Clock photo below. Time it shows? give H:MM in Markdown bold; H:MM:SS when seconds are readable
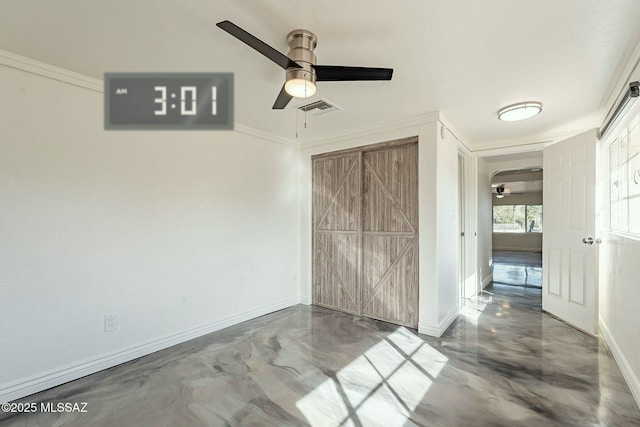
**3:01**
